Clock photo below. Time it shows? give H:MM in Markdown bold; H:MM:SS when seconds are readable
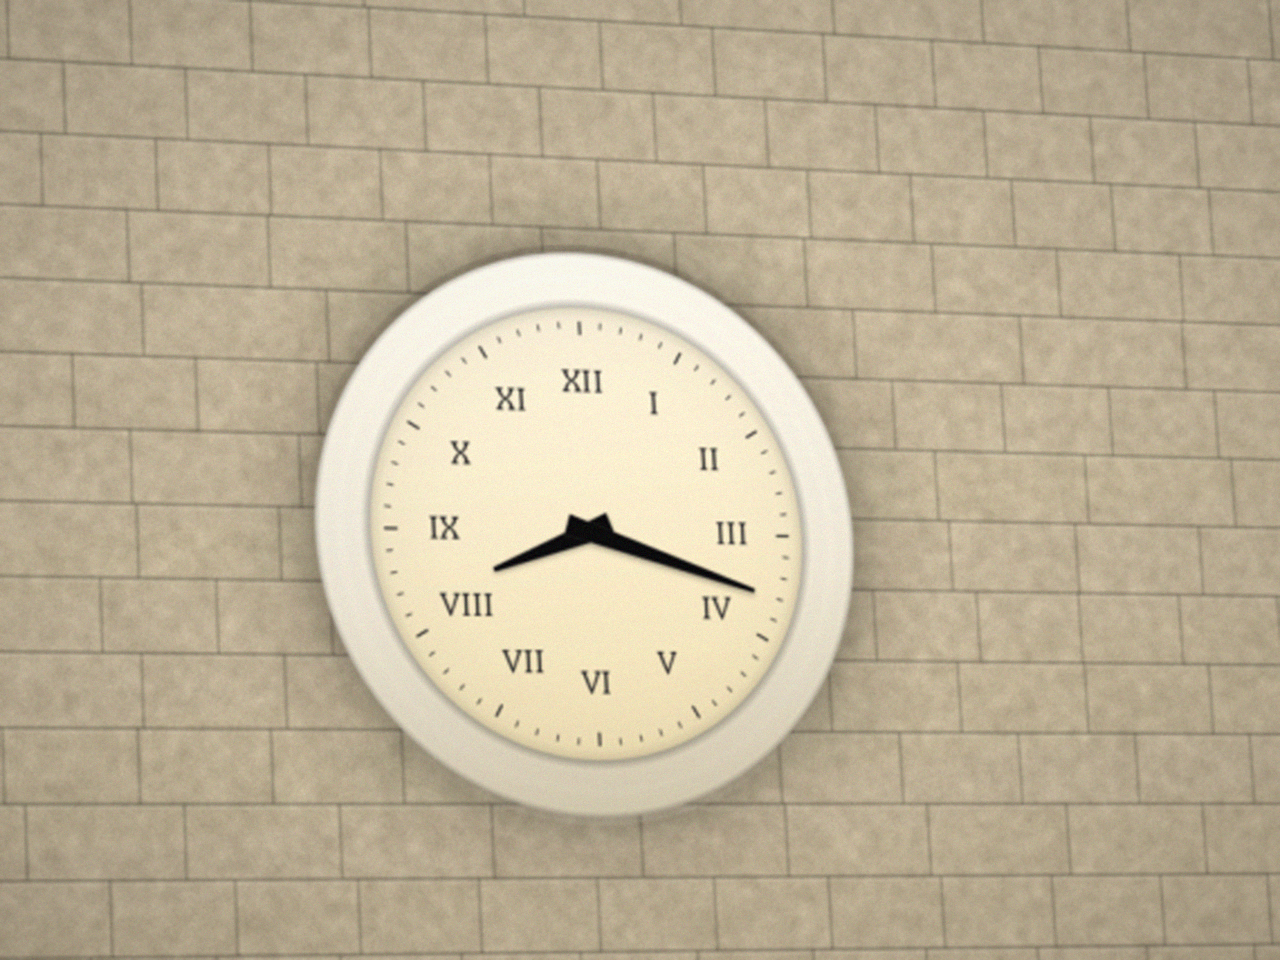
**8:18**
